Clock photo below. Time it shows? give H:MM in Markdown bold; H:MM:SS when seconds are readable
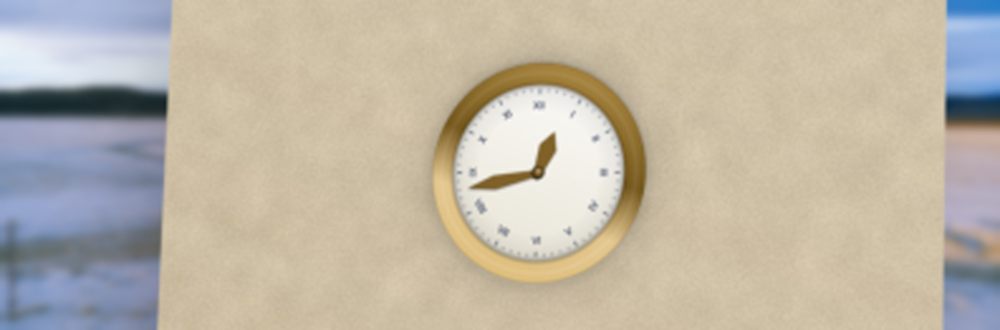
**12:43**
